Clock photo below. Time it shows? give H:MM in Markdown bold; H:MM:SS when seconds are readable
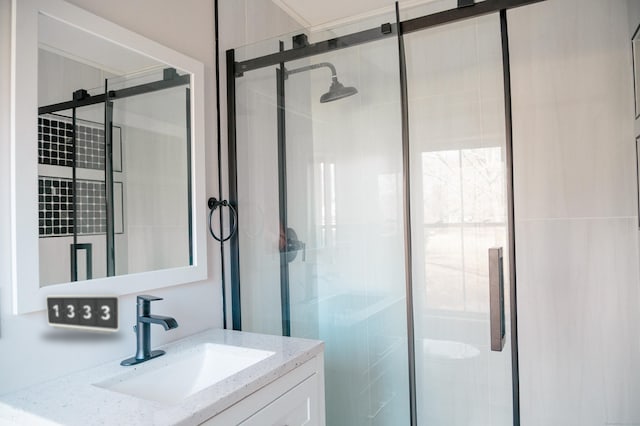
**13:33**
